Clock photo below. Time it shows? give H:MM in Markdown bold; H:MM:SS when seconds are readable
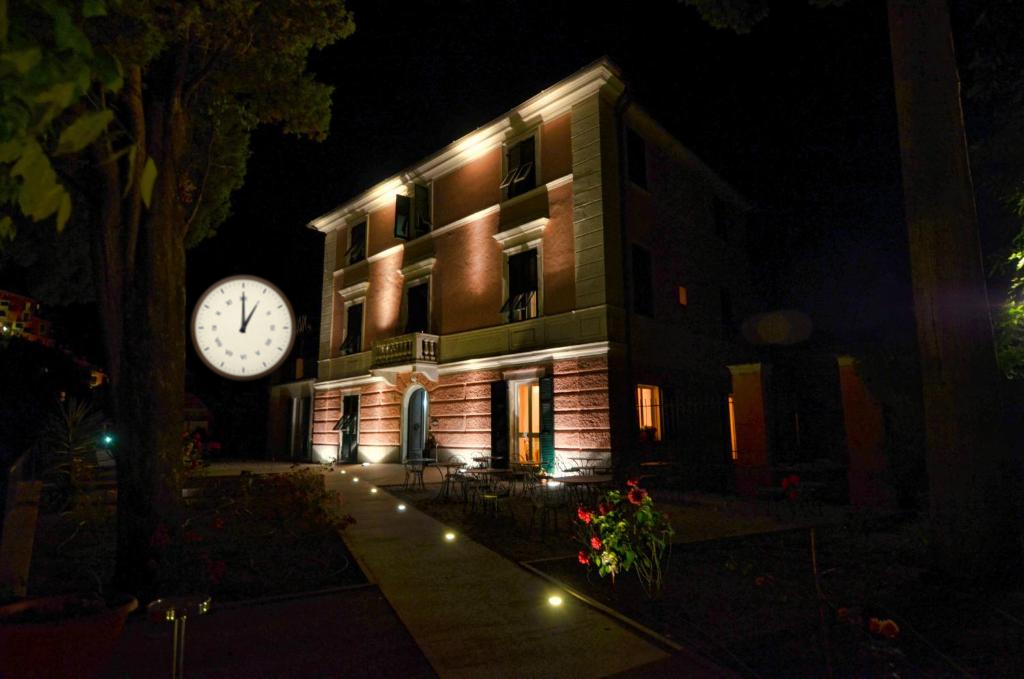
**1:00**
